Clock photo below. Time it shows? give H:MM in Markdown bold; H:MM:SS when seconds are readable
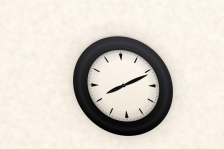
**8:11**
